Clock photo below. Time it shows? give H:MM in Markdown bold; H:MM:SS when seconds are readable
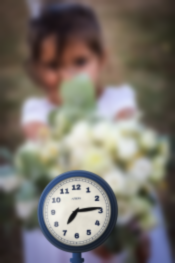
**7:14**
